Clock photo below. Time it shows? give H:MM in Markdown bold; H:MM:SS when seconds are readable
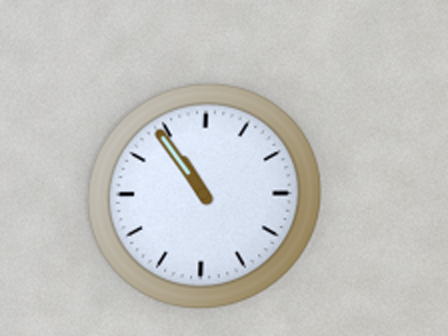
**10:54**
